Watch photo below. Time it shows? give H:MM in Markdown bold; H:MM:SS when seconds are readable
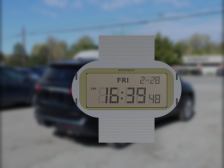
**16:39:48**
